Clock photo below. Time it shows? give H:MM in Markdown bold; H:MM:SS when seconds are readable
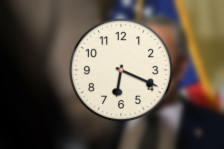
**6:19**
